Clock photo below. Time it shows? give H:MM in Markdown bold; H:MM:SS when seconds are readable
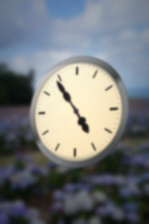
**4:54**
